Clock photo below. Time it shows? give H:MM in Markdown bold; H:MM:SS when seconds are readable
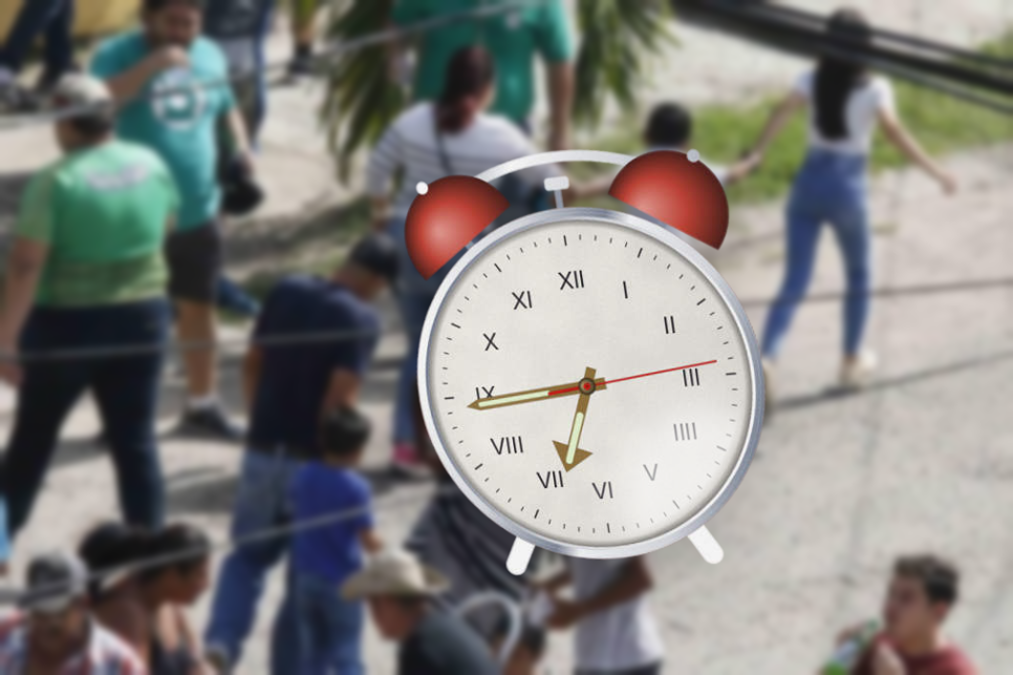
**6:44:14**
